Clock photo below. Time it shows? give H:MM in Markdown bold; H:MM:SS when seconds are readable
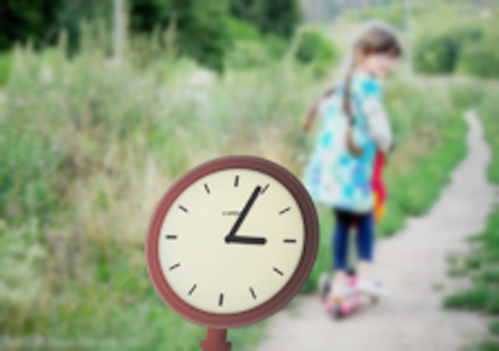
**3:04**
